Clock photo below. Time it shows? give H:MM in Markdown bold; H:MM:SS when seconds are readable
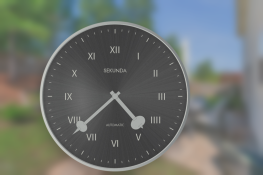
**4:38**
